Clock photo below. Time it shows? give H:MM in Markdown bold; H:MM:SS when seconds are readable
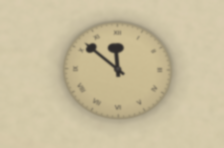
**11:52**
